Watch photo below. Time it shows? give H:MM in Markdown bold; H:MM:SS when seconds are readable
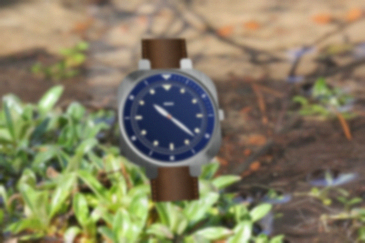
**10:22**
